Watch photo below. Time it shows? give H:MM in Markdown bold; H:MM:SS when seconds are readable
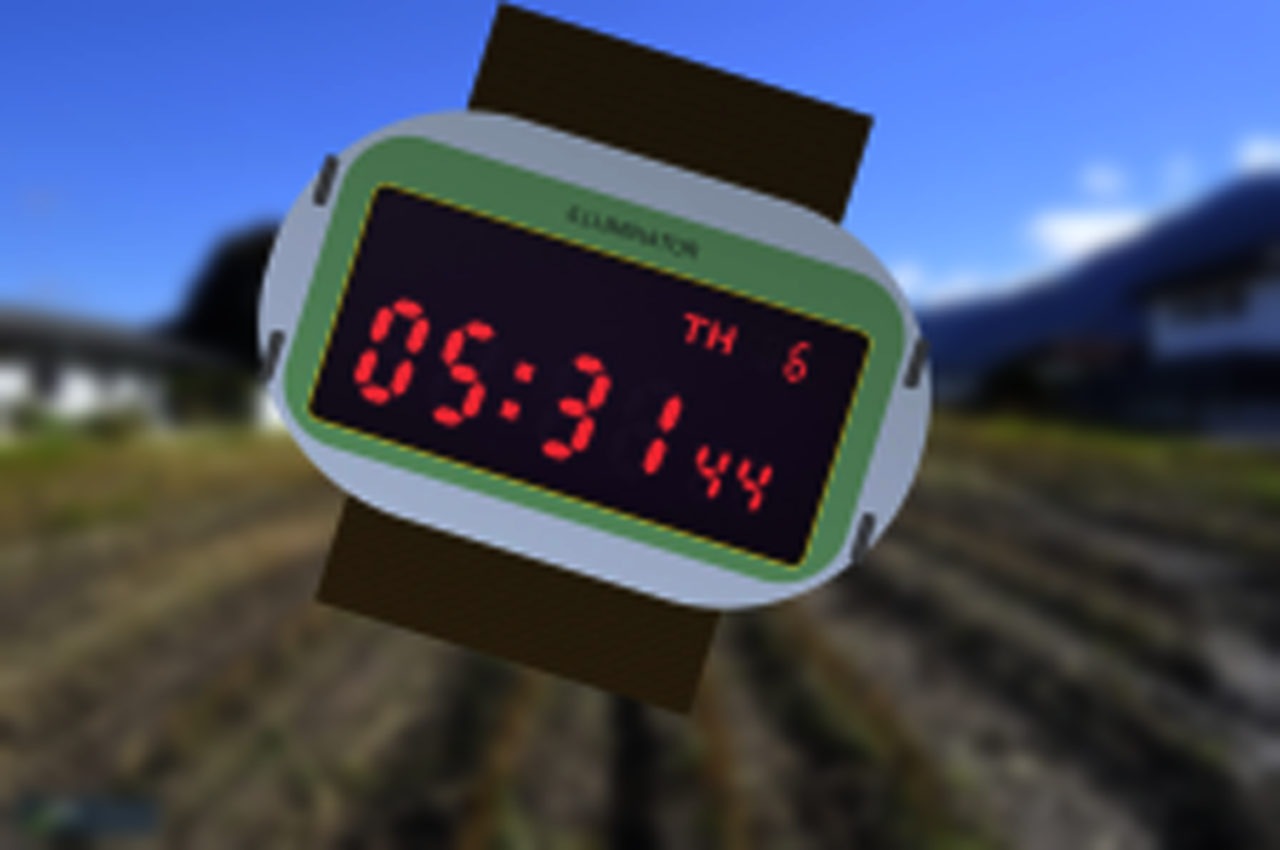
**5:31:44**
